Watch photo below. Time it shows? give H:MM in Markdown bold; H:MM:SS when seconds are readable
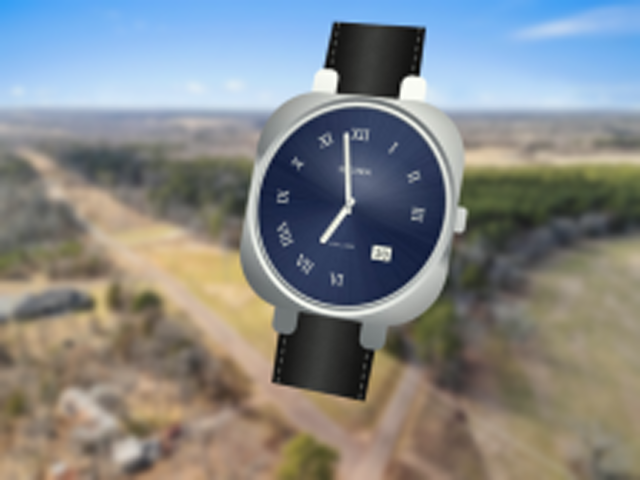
**6:58**
